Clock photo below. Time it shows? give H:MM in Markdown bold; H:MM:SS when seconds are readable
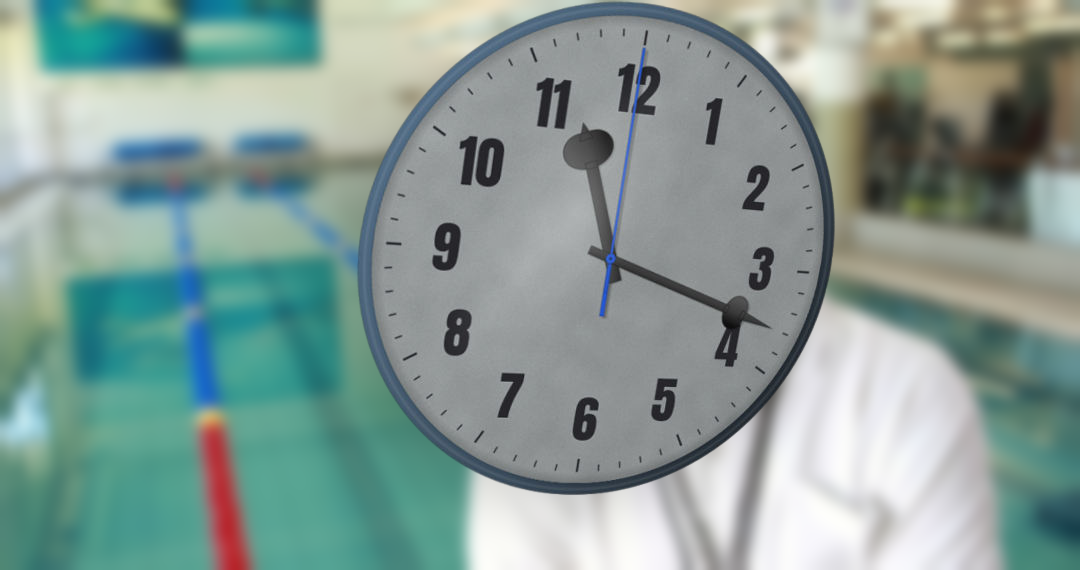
**11:18:00**
